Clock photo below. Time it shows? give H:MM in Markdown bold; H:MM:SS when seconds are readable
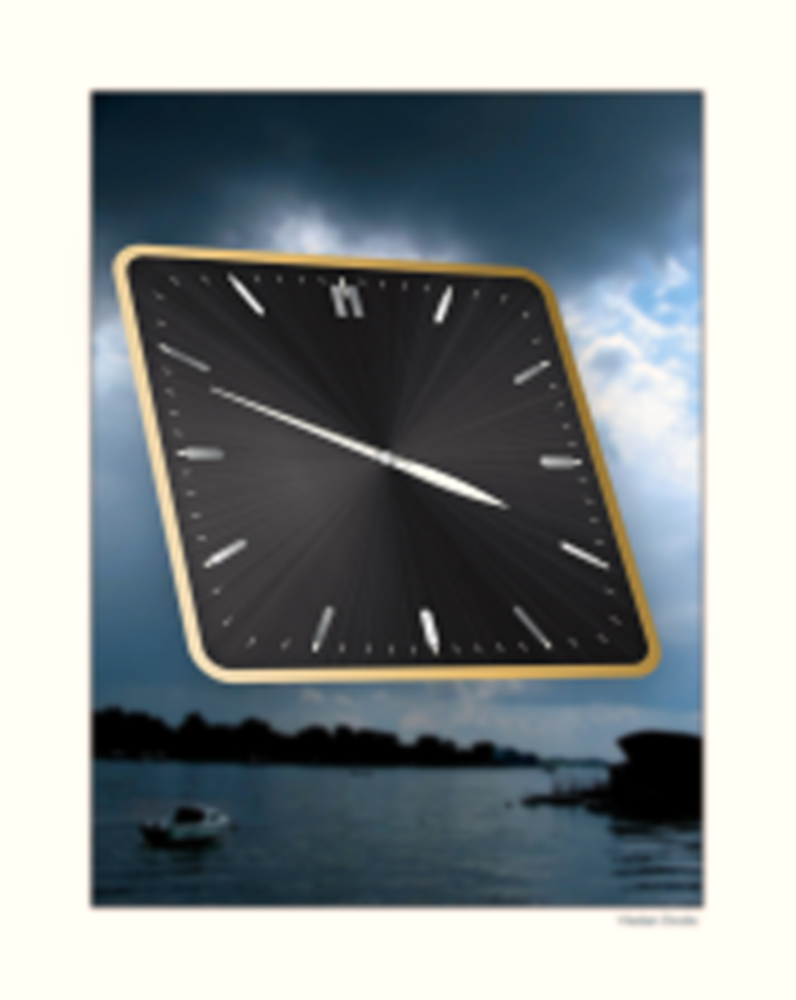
**3:49**
